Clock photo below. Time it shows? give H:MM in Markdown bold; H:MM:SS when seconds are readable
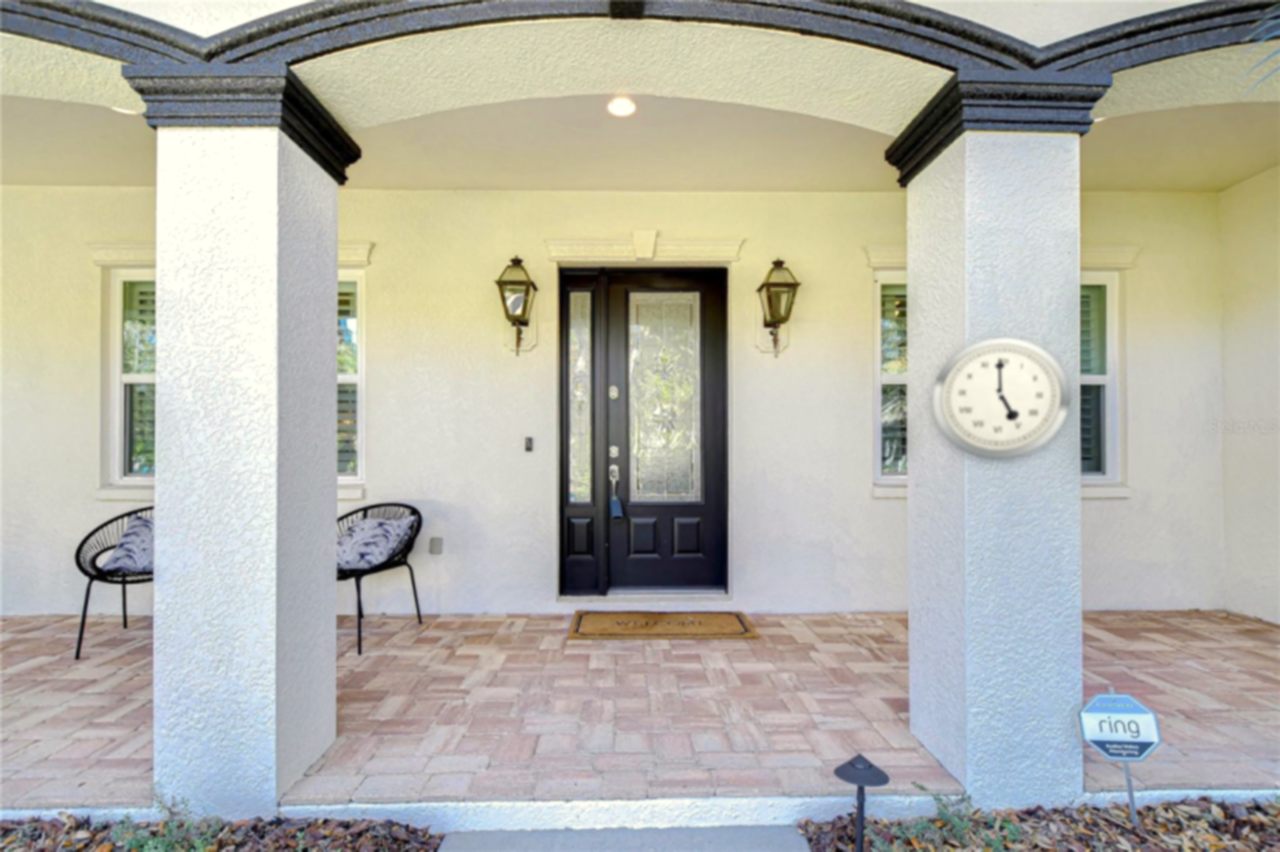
**4:59**
